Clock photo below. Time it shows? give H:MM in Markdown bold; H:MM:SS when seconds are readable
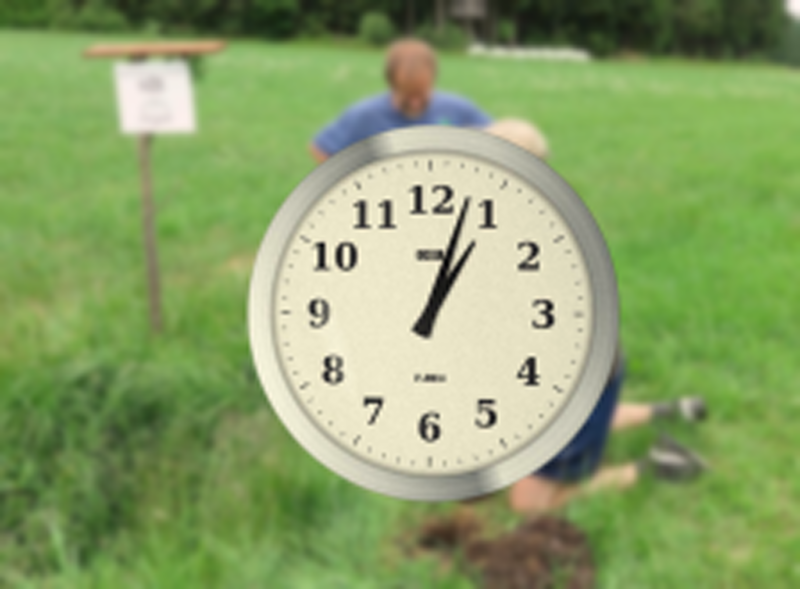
**1:03**
